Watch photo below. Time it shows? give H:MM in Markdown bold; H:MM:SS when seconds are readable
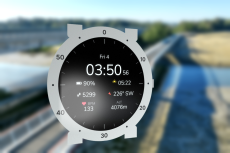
**3:50**
